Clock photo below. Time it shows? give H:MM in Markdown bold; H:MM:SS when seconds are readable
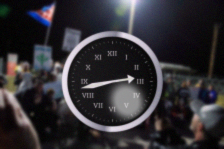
**2:43**
